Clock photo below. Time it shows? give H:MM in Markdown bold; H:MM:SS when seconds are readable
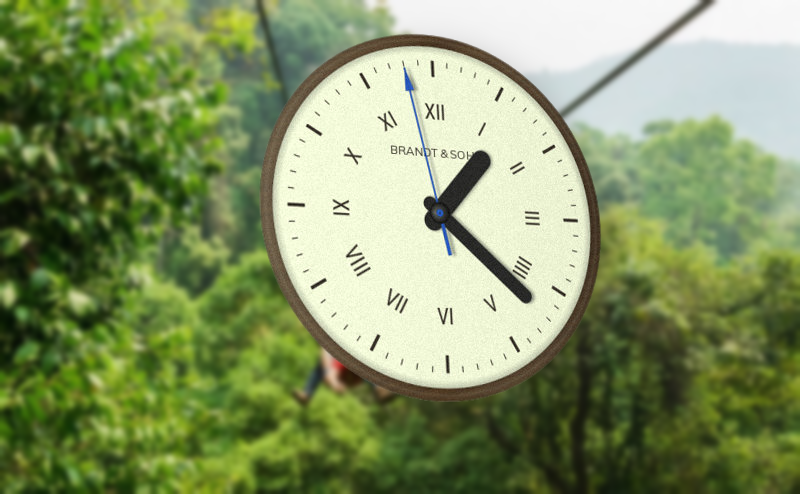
**1:21:58**
